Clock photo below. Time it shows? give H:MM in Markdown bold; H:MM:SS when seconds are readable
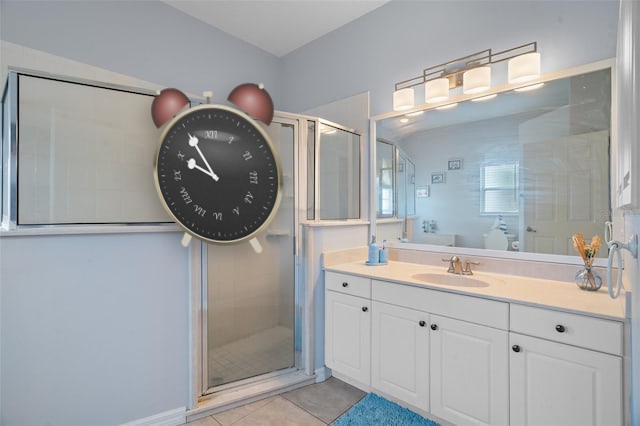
**9:55**
